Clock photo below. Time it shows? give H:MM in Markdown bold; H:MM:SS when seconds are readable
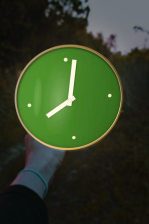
**8:02**
